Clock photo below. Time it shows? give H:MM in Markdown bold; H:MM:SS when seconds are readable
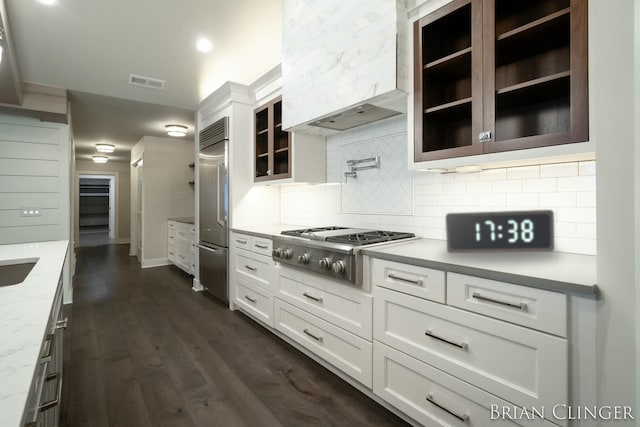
**17:38**
